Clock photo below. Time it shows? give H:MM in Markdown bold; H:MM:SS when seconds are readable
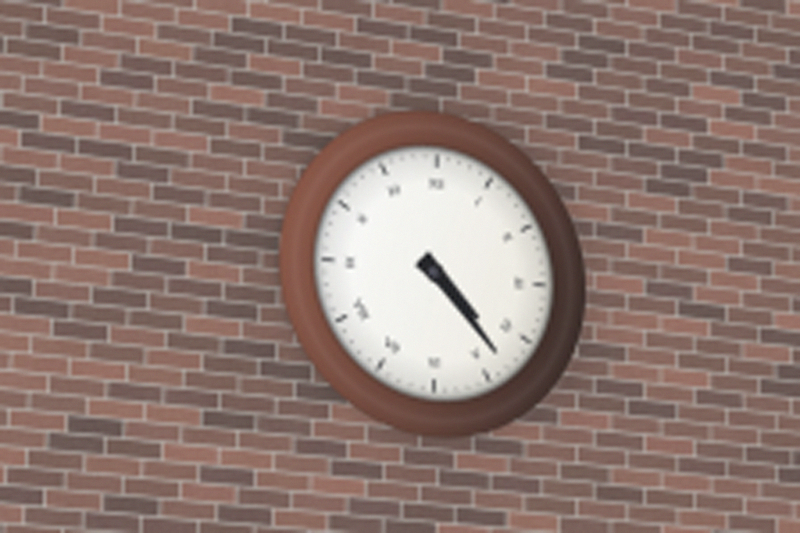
**4:23**
